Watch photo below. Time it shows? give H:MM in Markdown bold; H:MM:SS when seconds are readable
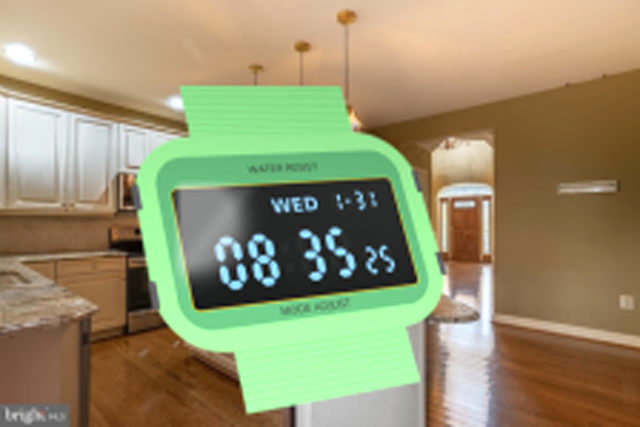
**8:35:25**
